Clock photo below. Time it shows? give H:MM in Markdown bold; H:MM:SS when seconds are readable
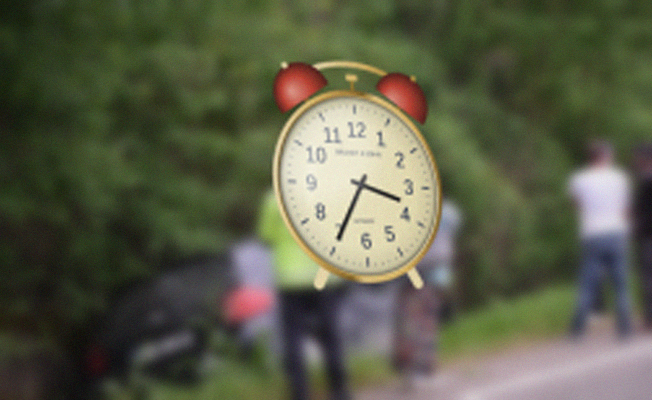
**3:35**
